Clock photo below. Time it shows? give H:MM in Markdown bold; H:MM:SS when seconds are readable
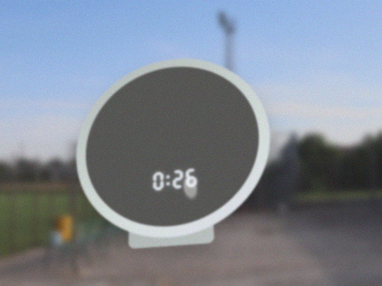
**0:26**
